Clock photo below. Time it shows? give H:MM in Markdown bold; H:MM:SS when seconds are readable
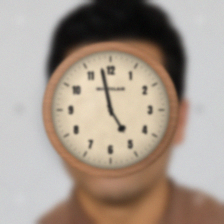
**4:58**
